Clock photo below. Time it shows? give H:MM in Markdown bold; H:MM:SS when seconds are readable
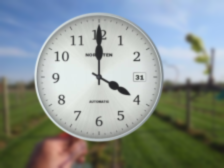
**4:00**
